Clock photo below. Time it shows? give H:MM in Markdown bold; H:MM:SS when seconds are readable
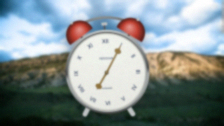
**7:05**
